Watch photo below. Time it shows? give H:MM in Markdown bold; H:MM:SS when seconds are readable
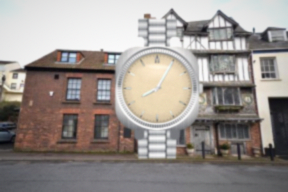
**8:05**
